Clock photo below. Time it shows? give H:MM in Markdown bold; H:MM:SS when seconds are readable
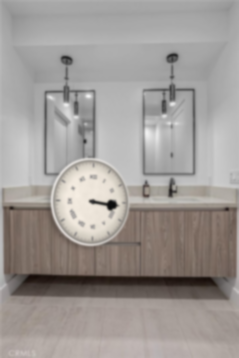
**3:16**
